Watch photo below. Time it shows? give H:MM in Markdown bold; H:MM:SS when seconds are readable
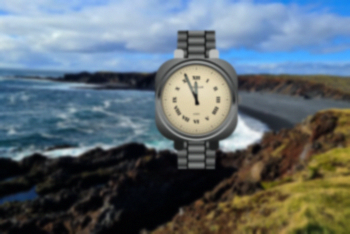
**11:56**
